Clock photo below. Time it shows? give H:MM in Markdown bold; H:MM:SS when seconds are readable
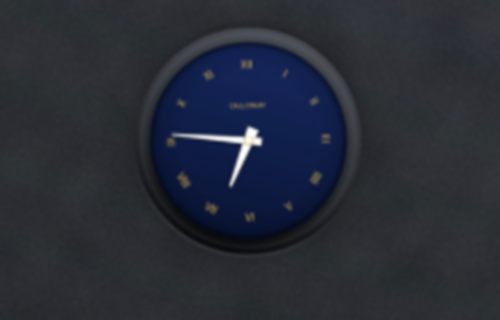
**6:46**
